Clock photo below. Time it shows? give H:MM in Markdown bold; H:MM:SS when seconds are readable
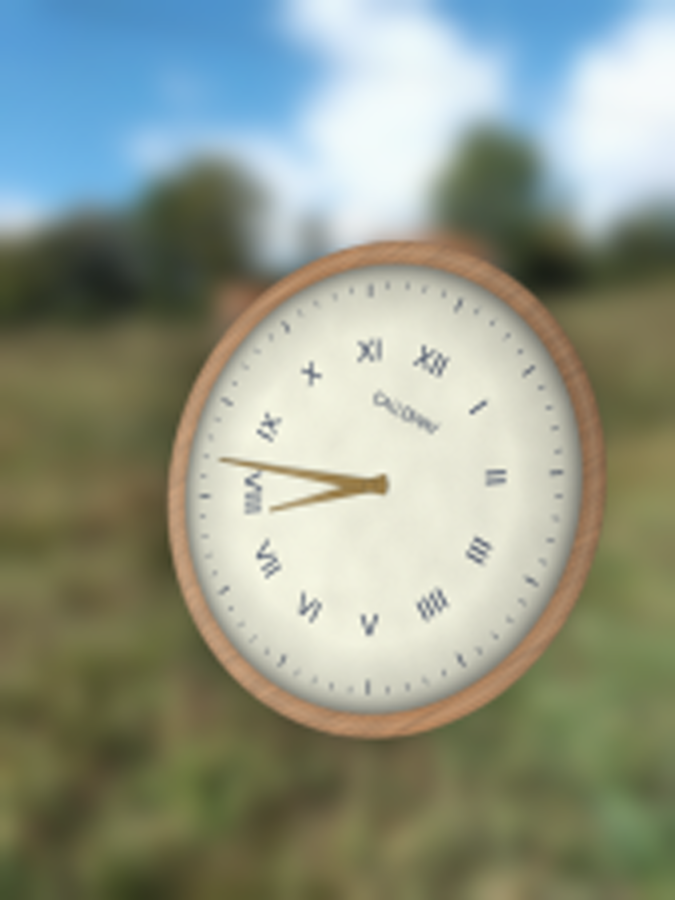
**7:42**
